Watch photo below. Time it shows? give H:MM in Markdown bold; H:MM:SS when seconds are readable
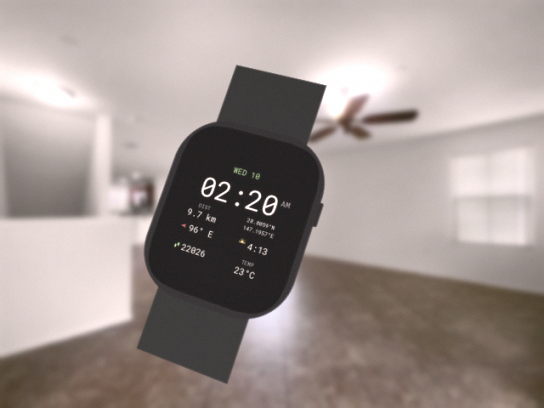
**2:20**
